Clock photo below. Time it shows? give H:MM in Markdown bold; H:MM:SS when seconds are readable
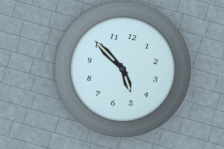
**4:50**
